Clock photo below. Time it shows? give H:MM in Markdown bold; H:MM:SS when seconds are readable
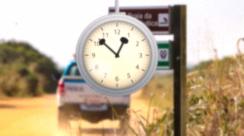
**12:52**
